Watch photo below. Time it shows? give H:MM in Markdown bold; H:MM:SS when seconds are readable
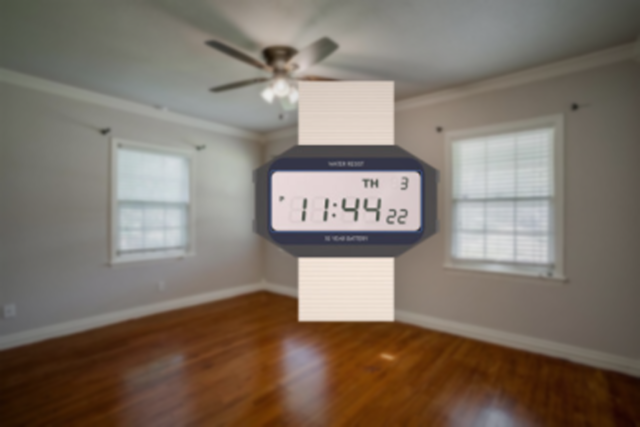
**11:44:22**
